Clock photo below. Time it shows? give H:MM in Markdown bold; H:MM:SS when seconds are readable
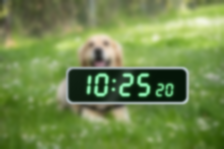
**10:25:20**
